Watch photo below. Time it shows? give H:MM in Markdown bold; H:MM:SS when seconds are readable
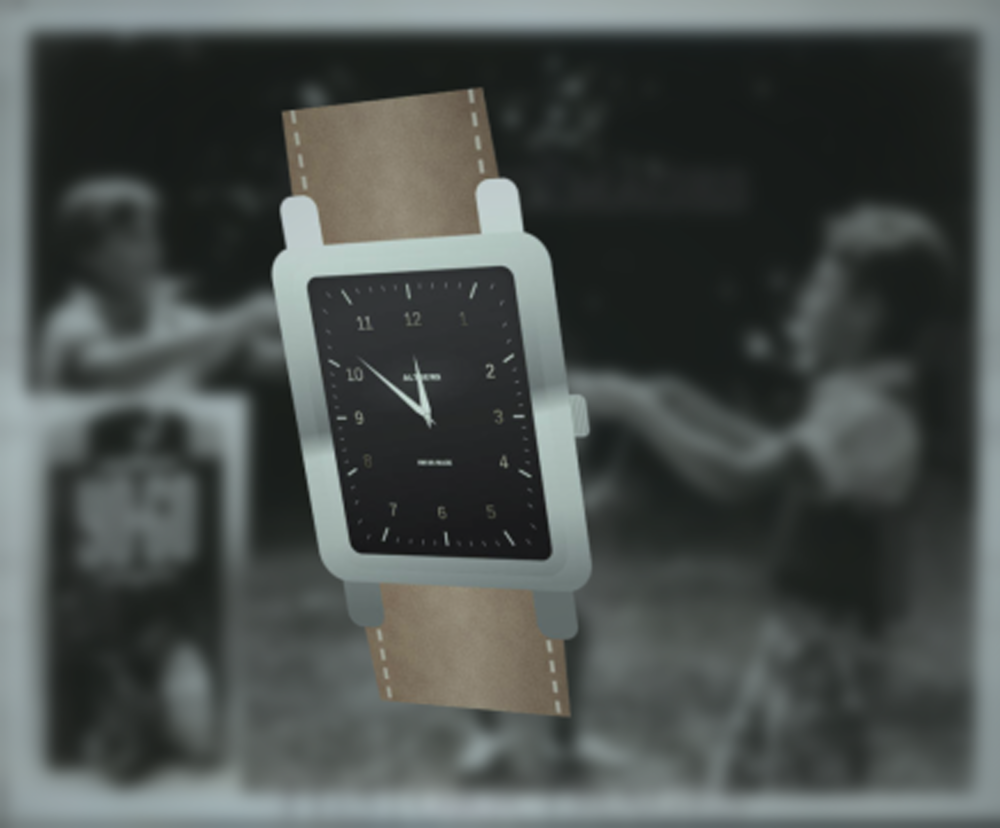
**11:52**
